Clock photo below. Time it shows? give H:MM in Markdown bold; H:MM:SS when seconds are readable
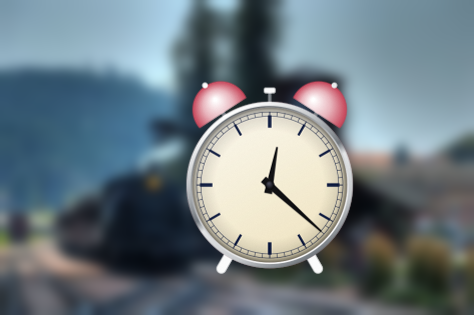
**12:22**
